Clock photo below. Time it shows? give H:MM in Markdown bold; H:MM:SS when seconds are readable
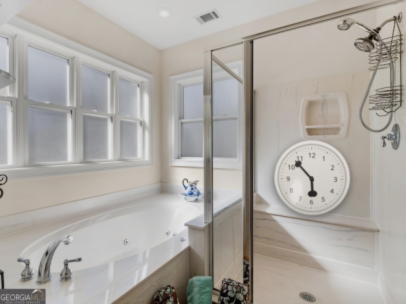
**5:53**
